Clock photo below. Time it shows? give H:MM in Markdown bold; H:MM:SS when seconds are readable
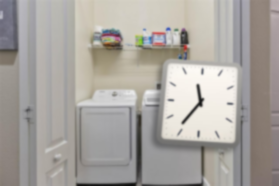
**11:36**
